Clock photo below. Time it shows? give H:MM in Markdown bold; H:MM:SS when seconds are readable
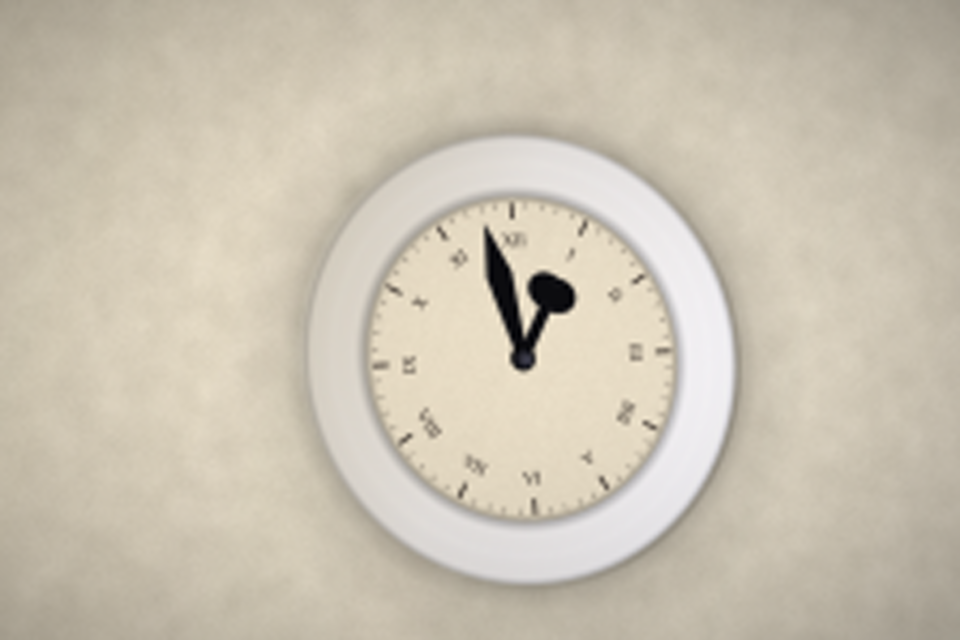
**12:58**
